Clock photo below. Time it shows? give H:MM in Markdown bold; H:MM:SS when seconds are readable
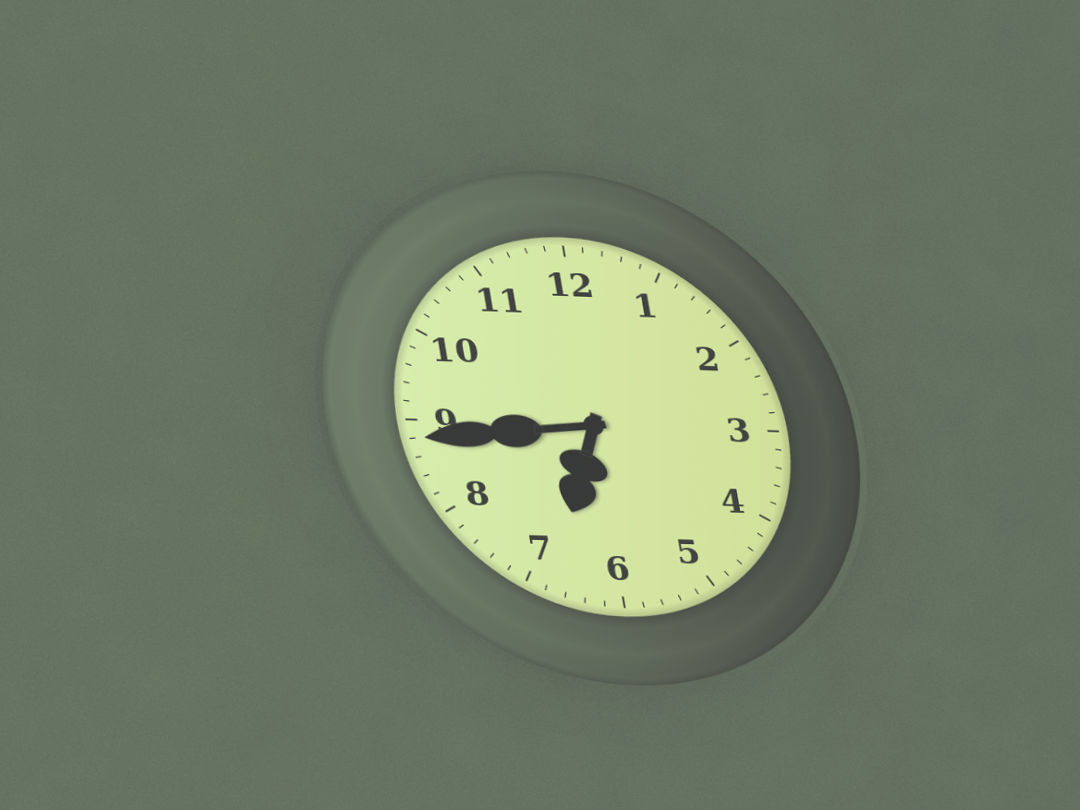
**6:44**
